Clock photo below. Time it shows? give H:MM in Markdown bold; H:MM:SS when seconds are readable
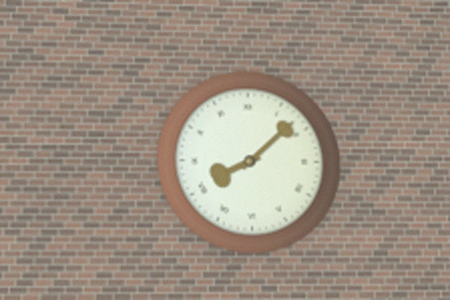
**8:08**
